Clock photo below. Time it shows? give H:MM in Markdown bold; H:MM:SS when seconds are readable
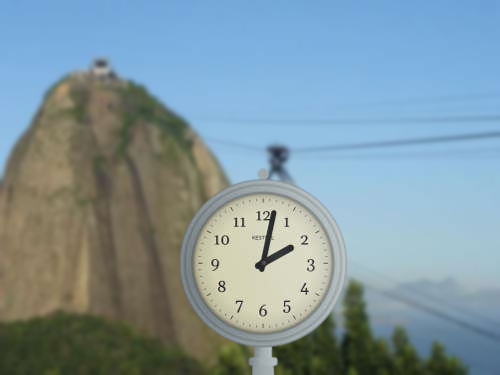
**2:02**
